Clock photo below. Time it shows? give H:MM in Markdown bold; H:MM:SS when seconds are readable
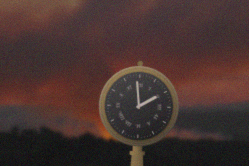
**1:59**
